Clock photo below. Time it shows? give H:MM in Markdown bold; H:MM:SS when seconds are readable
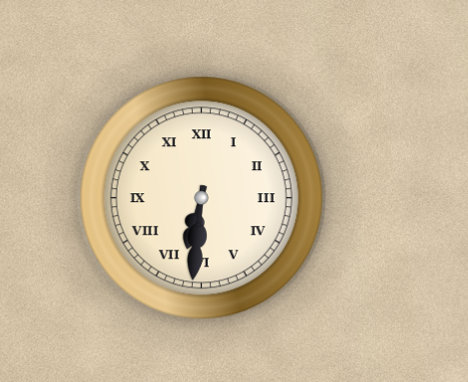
**6:31**
